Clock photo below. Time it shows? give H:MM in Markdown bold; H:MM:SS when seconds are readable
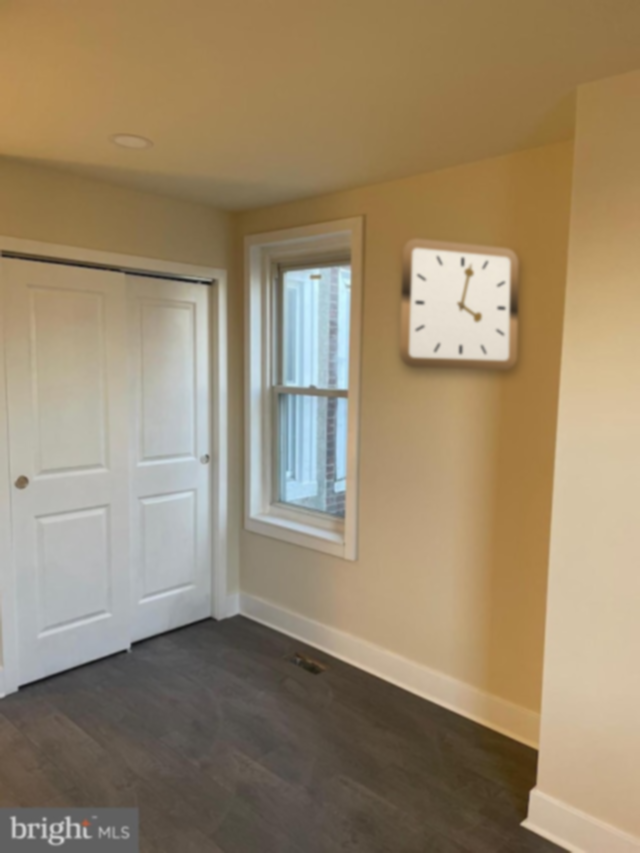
**4:02**
